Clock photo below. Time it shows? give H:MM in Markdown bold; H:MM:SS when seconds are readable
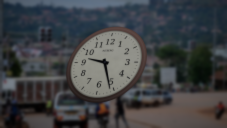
**9:26**
